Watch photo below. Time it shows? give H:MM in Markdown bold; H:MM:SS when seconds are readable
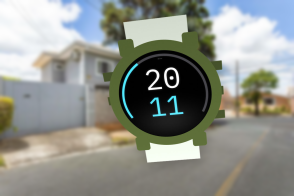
**20:11**
